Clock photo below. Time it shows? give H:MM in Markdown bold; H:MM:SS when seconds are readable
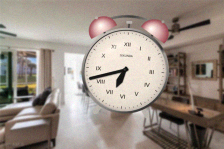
**6:42**
